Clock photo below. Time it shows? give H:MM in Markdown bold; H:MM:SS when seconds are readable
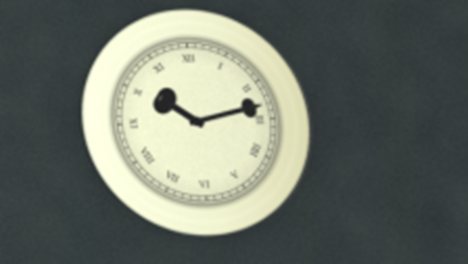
**10:13**
